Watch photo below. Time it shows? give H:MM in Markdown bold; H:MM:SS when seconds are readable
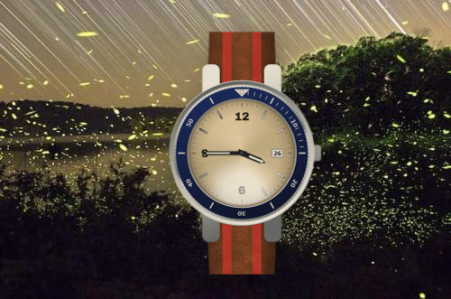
**3:45**
